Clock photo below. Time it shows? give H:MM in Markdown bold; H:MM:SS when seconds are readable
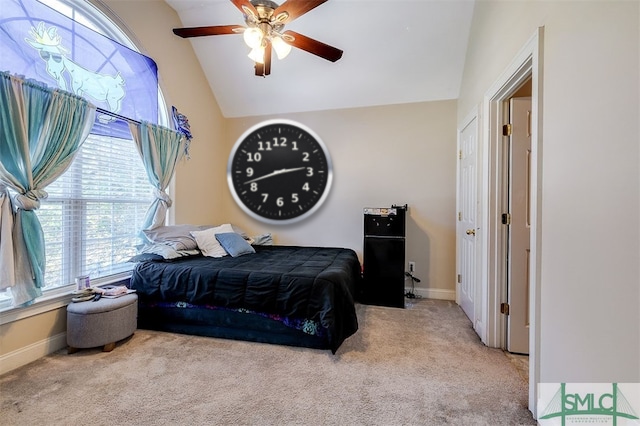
**2:42**
